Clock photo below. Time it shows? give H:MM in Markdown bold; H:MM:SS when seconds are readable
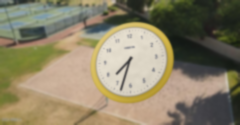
**7:33**
